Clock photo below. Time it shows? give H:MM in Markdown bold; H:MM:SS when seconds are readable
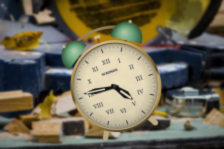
**4:46**
